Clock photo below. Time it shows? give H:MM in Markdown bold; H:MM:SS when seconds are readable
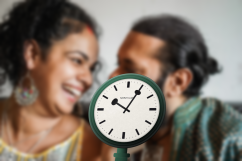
**10:05**
